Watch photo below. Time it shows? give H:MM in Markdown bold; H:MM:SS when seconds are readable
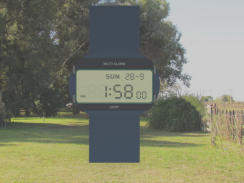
**1:58:00**
